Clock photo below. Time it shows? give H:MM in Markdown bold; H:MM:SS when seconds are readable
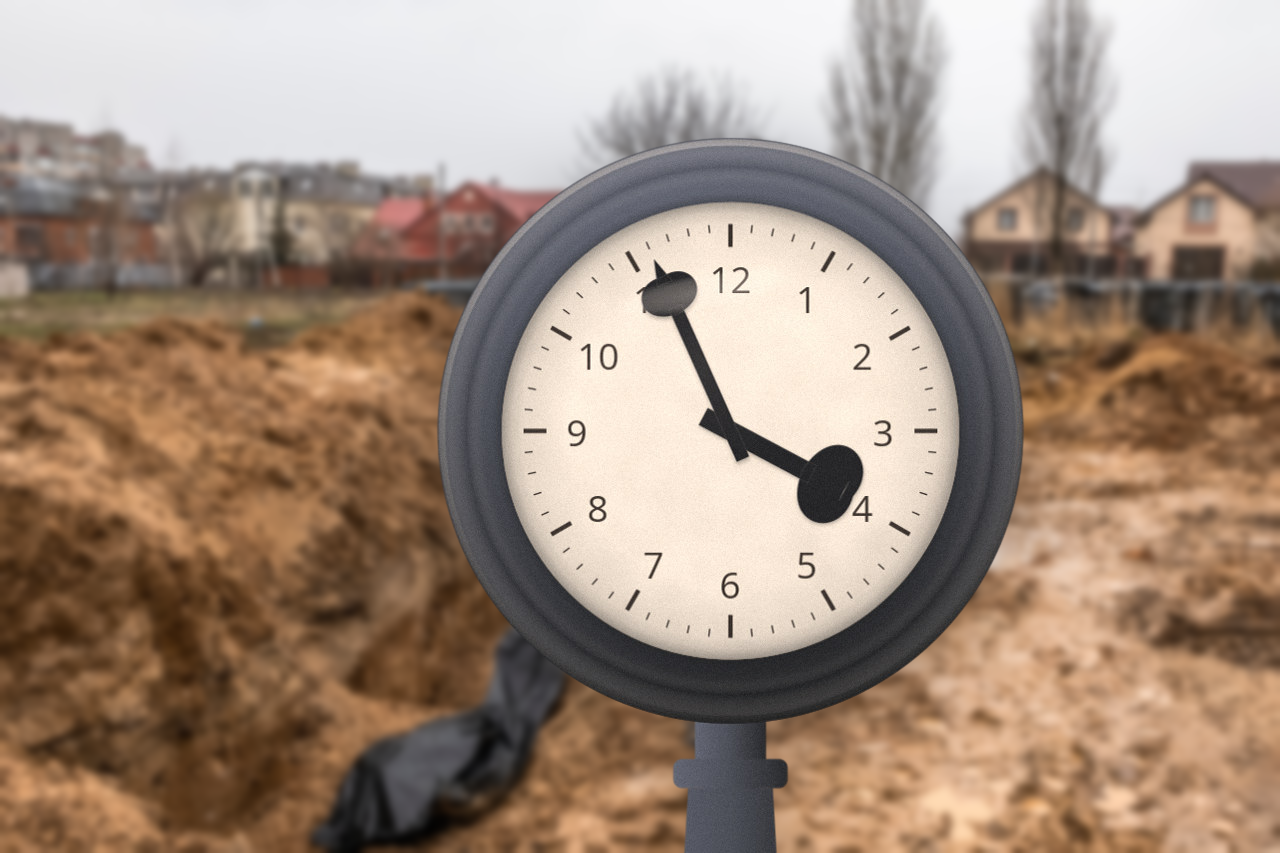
**3:56**
